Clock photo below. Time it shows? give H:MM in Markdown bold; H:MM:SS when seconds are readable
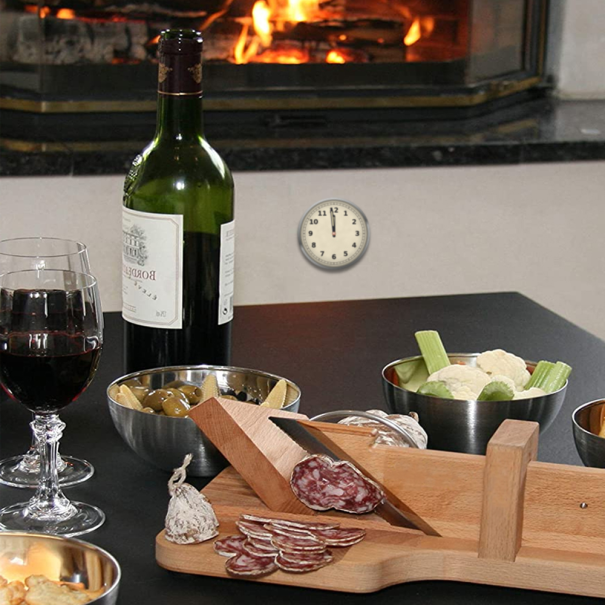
**11:59**
